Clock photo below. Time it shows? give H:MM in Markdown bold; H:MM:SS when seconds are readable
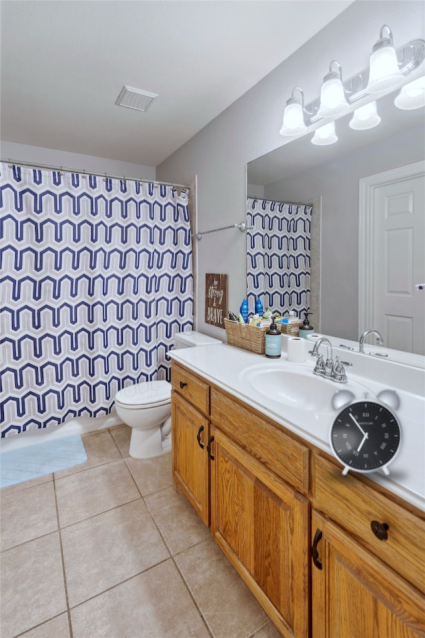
**6:54**
